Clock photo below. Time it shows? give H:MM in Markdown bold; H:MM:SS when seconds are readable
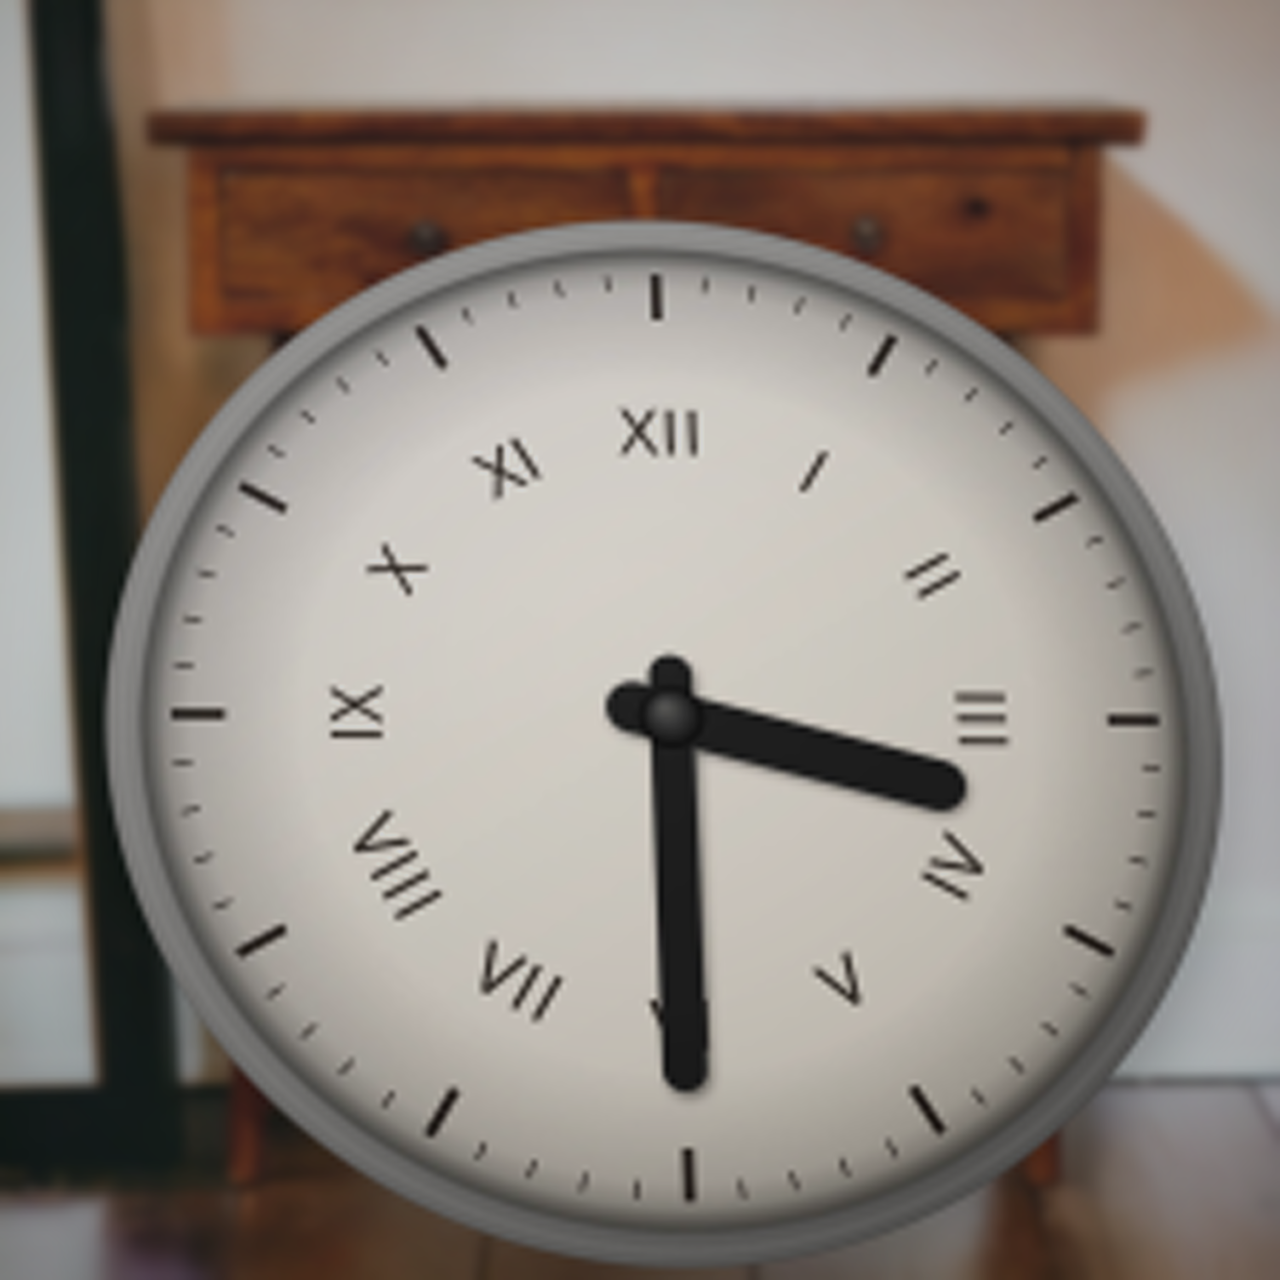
**3:30**
